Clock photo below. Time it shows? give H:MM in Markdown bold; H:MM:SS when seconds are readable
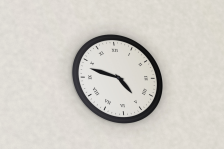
**4:48**
